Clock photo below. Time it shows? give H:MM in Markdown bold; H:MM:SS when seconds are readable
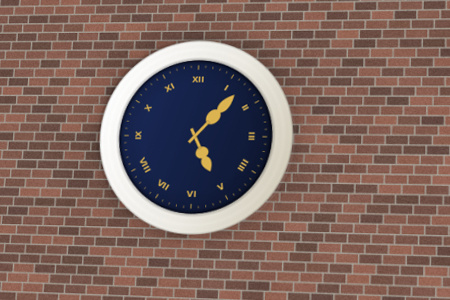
**5:07**
